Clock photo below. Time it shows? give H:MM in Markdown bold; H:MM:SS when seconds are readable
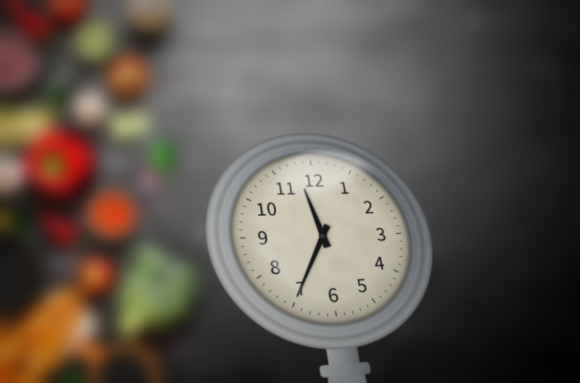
**11:35**
